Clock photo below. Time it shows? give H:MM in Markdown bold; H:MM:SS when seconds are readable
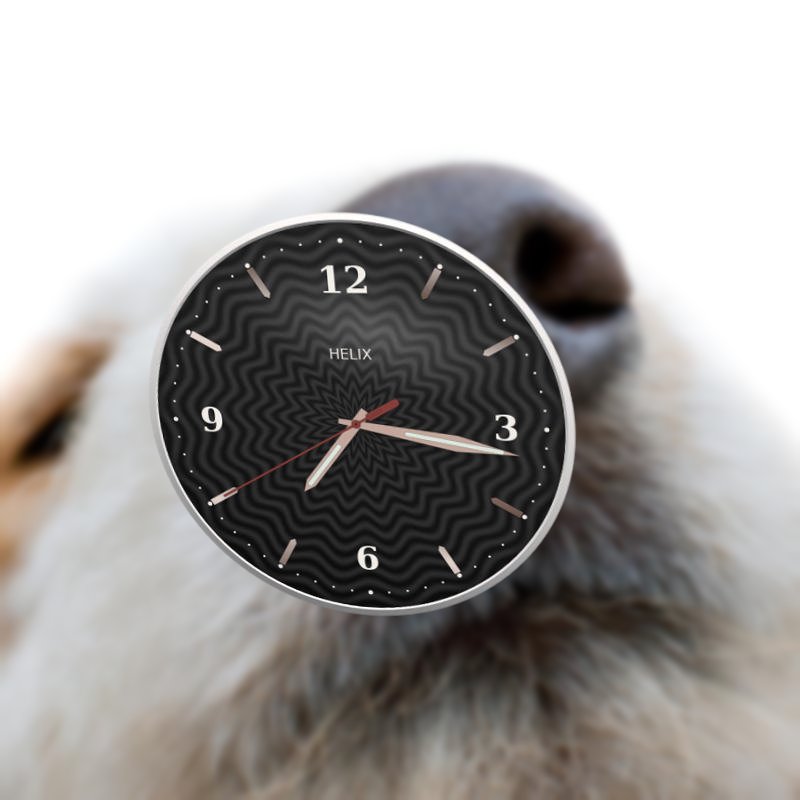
**7:16:40**
